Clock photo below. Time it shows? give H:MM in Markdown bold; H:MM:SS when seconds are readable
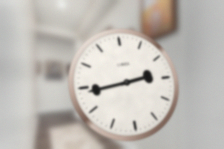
**2:44**
